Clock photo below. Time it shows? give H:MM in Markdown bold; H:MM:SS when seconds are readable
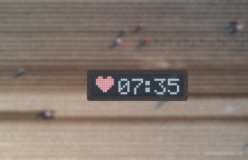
**7:35**
